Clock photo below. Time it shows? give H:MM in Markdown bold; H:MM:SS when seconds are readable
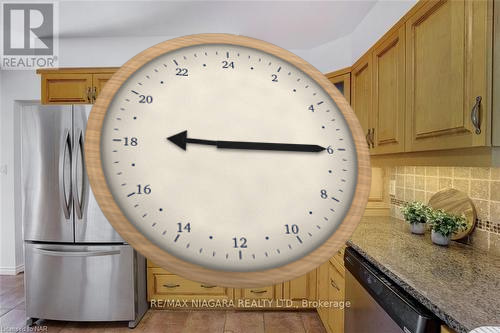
**18:15**
